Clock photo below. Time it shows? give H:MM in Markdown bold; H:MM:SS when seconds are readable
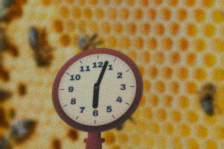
**6:03**
